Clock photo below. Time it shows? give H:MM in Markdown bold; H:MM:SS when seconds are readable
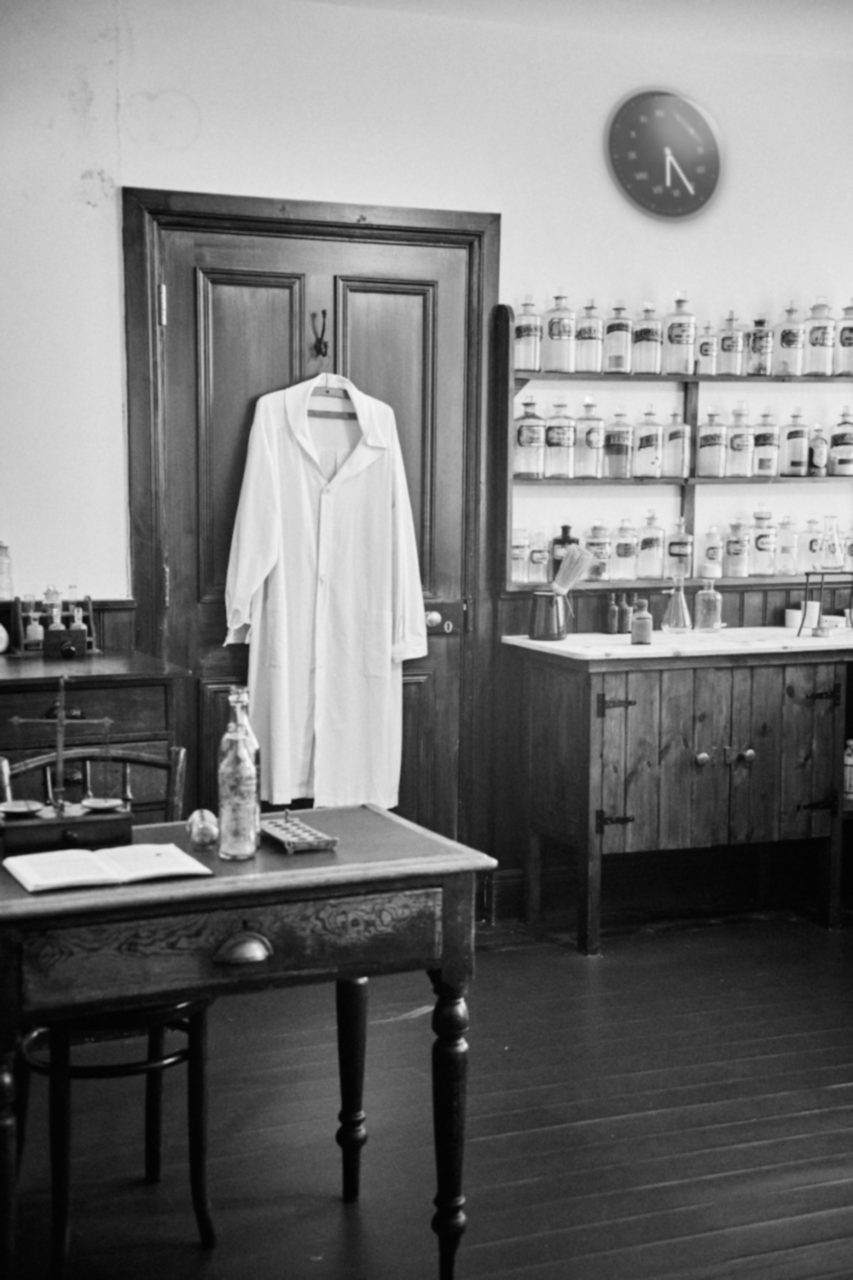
**6:26**
